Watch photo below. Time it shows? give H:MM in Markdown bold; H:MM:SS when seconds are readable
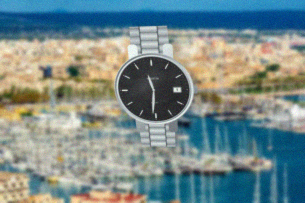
**11:31**
